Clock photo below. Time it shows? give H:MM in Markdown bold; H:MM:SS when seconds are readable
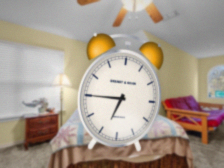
**6:45**
